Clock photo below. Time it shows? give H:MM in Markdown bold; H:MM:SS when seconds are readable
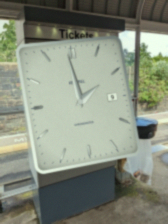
**1:59**
